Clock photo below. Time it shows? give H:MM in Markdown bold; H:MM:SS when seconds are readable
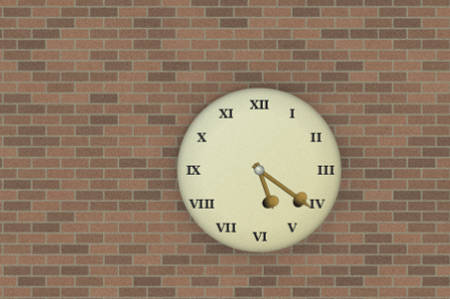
**5:21**
